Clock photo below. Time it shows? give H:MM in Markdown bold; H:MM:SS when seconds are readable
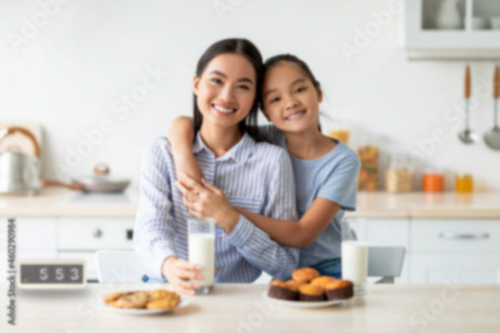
**5:53**
